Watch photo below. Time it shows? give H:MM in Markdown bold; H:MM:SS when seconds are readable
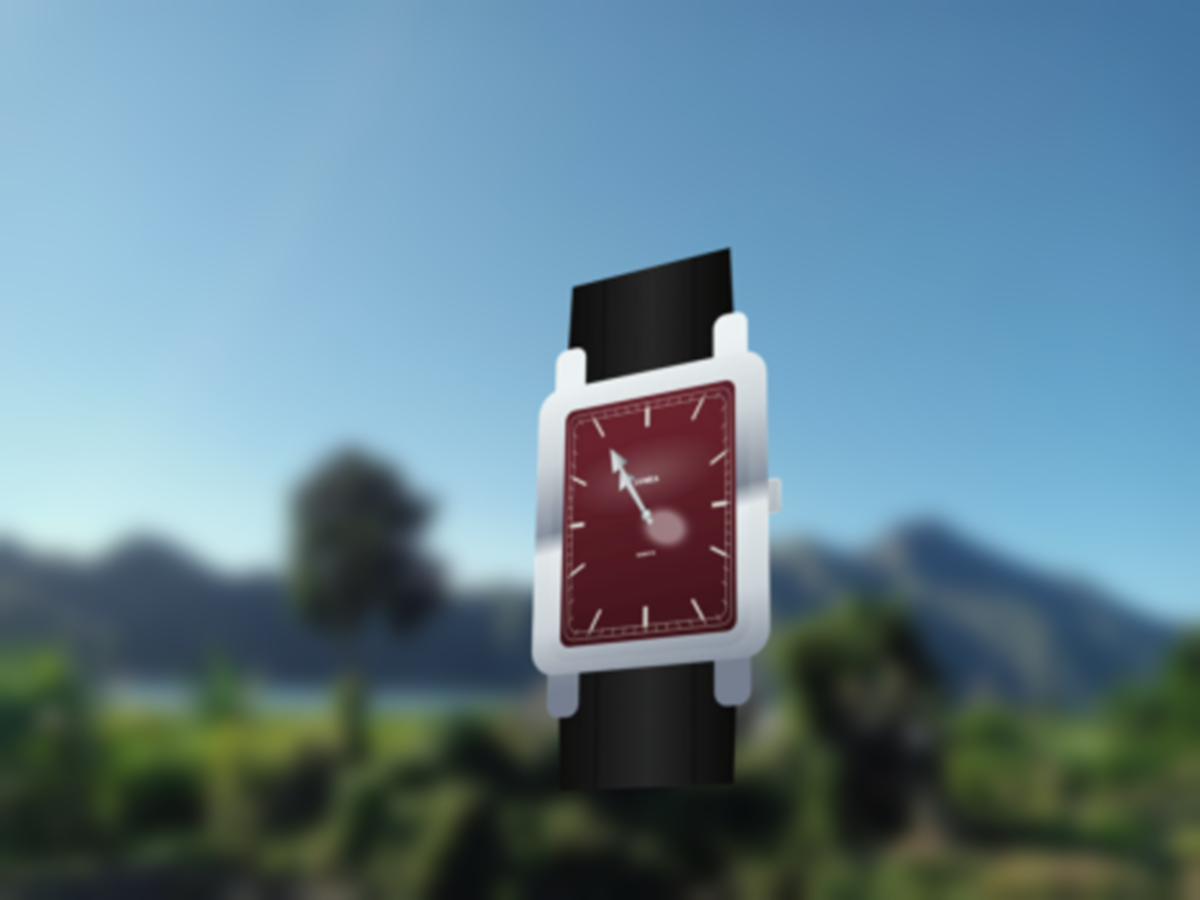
**10:55**
